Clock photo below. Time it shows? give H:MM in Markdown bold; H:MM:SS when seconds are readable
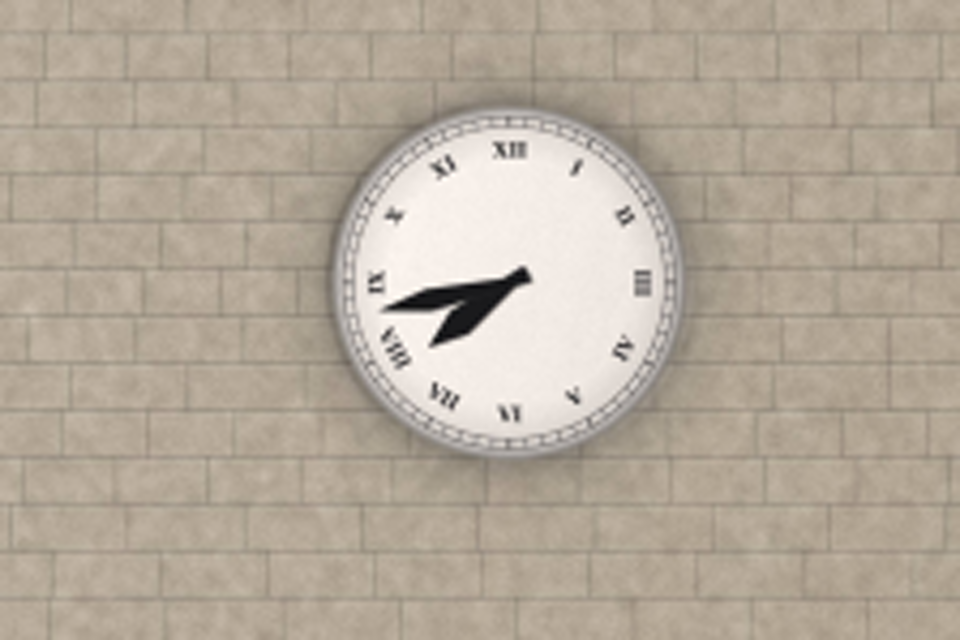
**7:43**
